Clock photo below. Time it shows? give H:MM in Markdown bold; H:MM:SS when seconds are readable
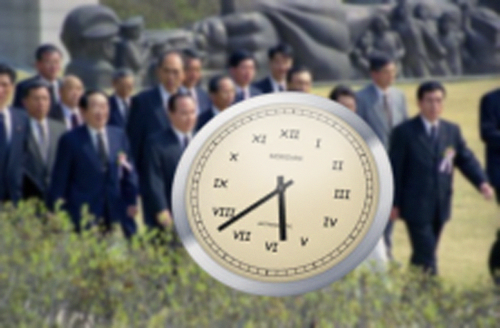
**5:38**
